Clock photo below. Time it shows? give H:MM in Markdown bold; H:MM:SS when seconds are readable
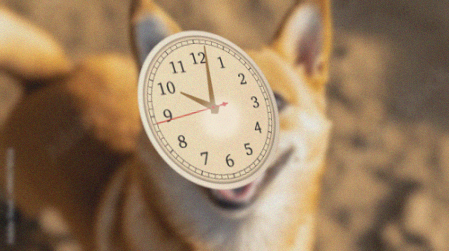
**10:01:44**
